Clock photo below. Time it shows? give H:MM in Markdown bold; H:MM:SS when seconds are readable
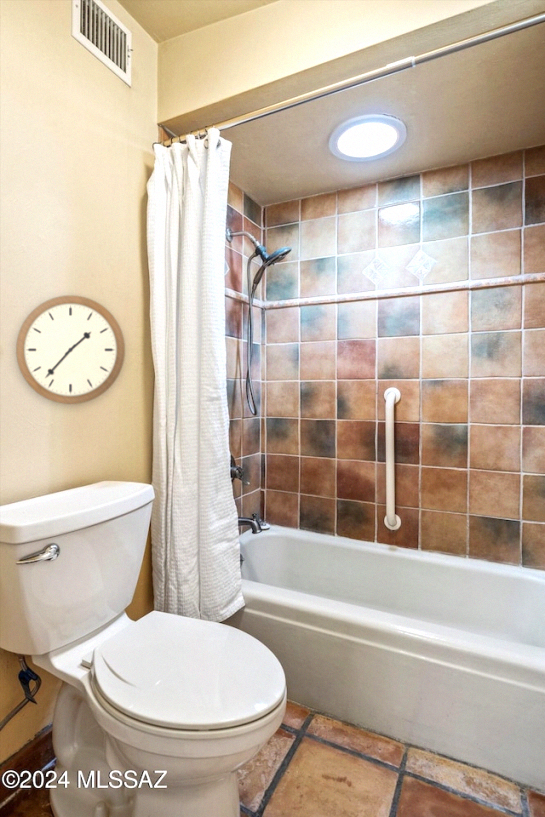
**1:37**
